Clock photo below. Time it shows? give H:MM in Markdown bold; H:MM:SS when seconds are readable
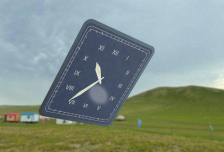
**10:36**
